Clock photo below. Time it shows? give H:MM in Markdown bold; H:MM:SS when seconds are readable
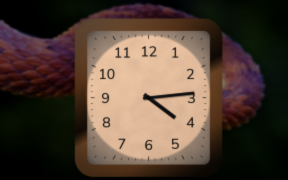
**4:14**
